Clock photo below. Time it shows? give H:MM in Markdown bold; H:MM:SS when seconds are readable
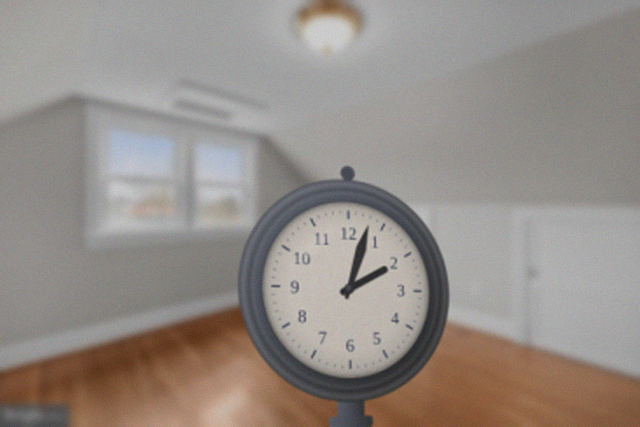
**2:03**
